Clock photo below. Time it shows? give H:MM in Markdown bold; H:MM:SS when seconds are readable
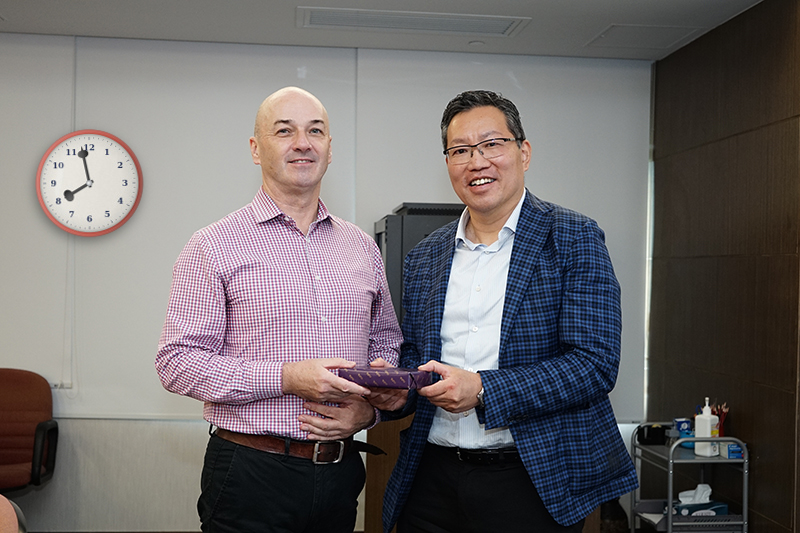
**7:58**
